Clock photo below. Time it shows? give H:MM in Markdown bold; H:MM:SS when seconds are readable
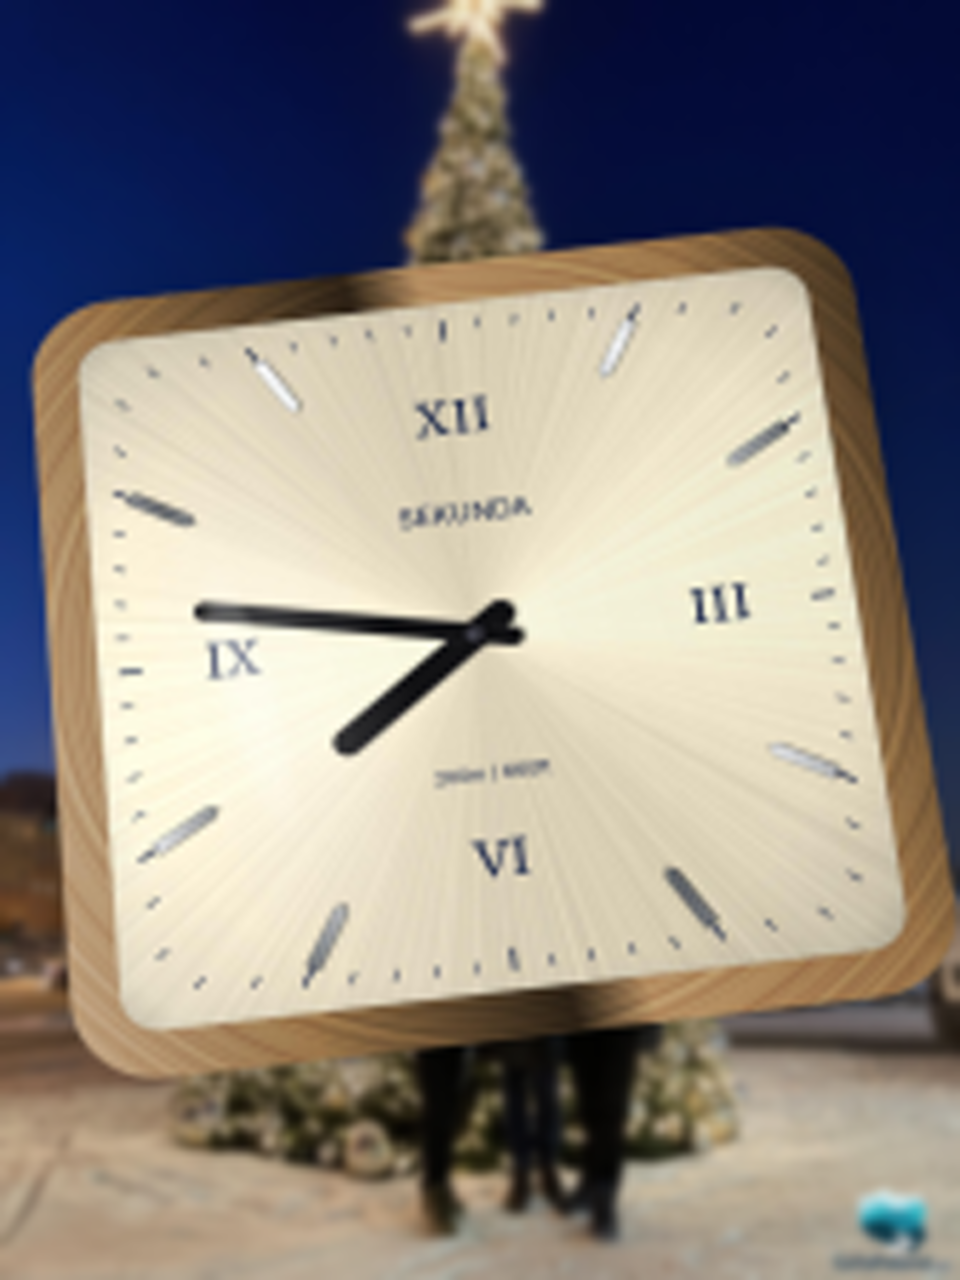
**7:47**
